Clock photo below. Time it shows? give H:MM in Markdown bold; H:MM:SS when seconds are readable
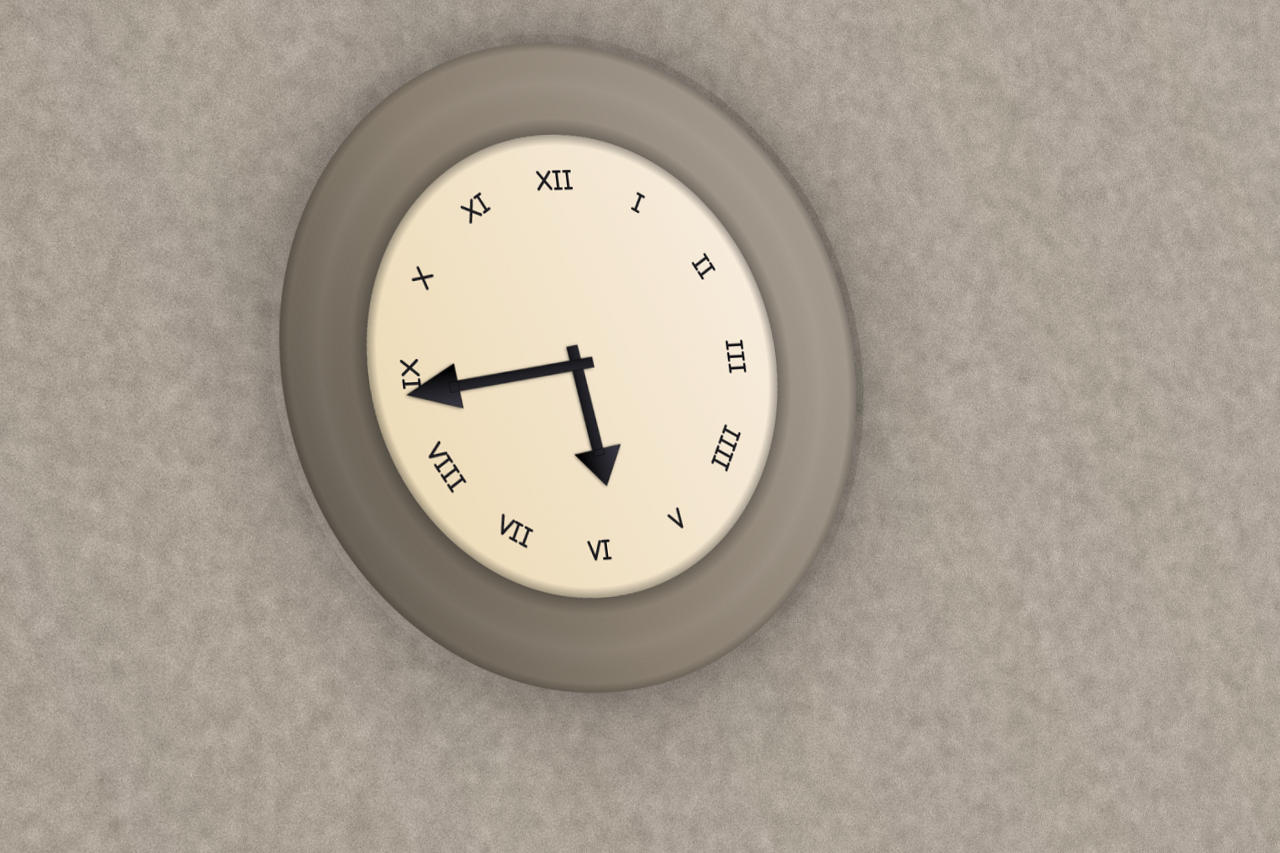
**5:44**
